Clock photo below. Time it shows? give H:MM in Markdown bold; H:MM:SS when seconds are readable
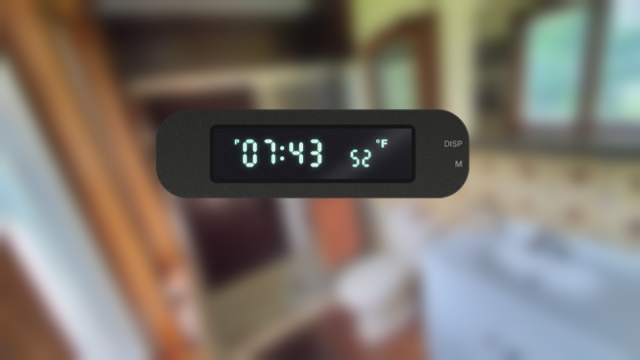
**7:43**
